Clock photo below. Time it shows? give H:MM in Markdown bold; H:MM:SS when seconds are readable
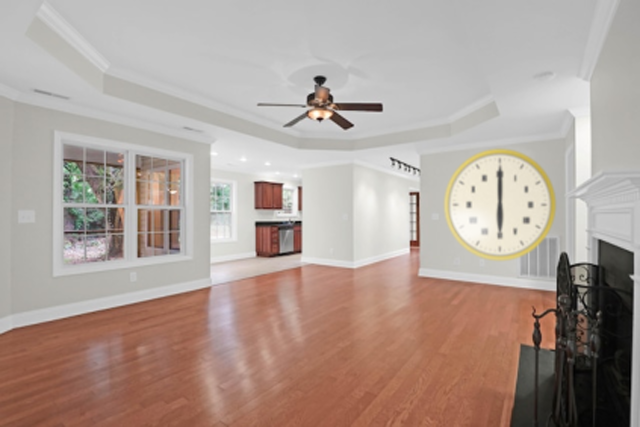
**6:00**
